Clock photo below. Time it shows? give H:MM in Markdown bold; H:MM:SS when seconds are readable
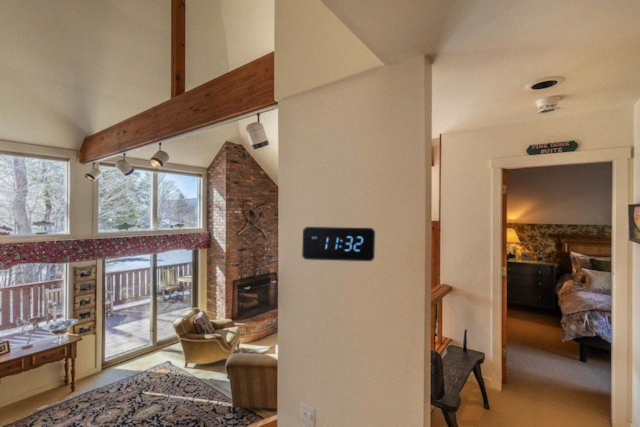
**11:32**
